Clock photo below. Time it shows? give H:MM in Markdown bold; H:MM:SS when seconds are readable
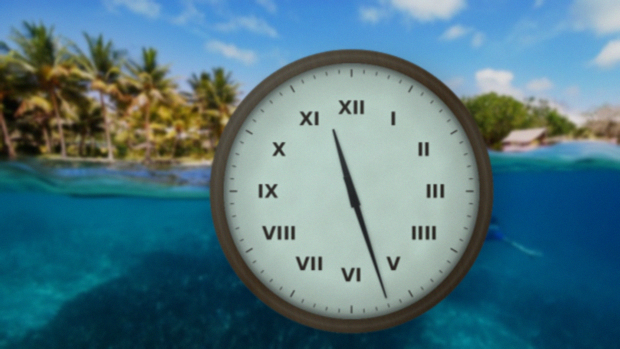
**11:27**
